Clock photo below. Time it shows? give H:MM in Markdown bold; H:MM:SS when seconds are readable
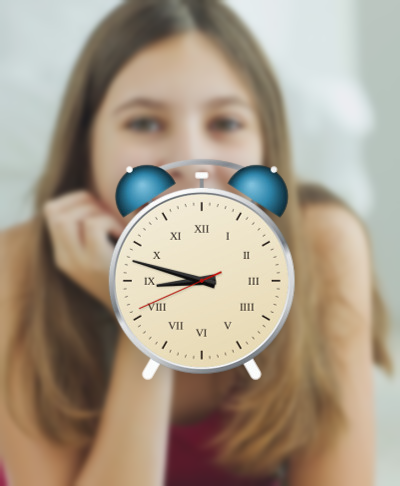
**8:47:41**
